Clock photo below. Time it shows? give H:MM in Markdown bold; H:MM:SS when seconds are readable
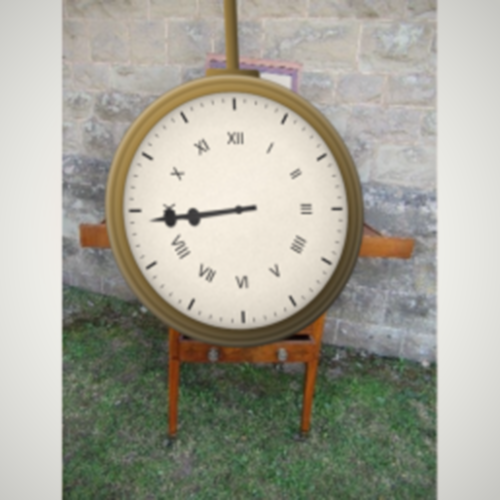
**8:44**
